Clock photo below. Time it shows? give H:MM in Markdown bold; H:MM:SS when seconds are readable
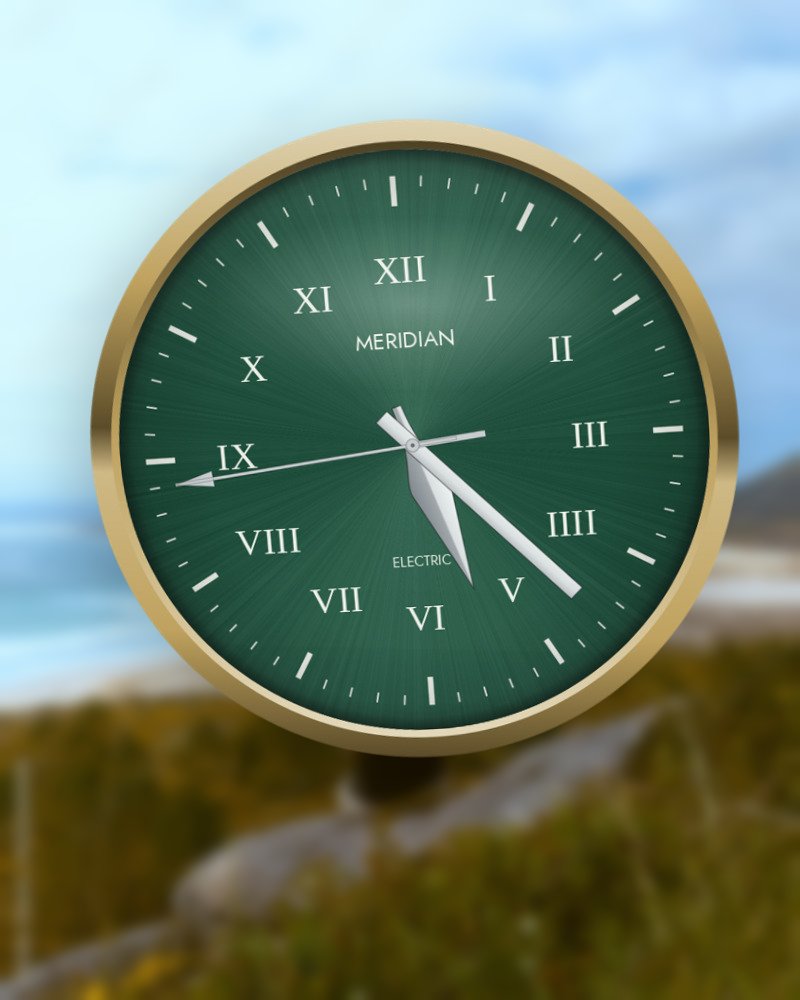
**5:22:44**
